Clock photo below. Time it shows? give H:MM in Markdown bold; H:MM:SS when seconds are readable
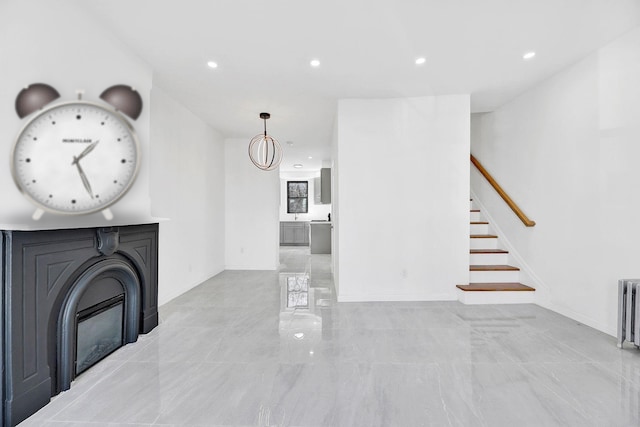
**1:26**
